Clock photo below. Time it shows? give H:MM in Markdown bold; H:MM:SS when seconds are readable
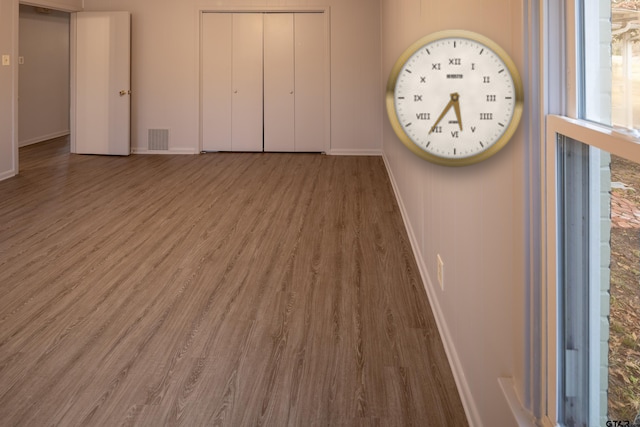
**5:36**
